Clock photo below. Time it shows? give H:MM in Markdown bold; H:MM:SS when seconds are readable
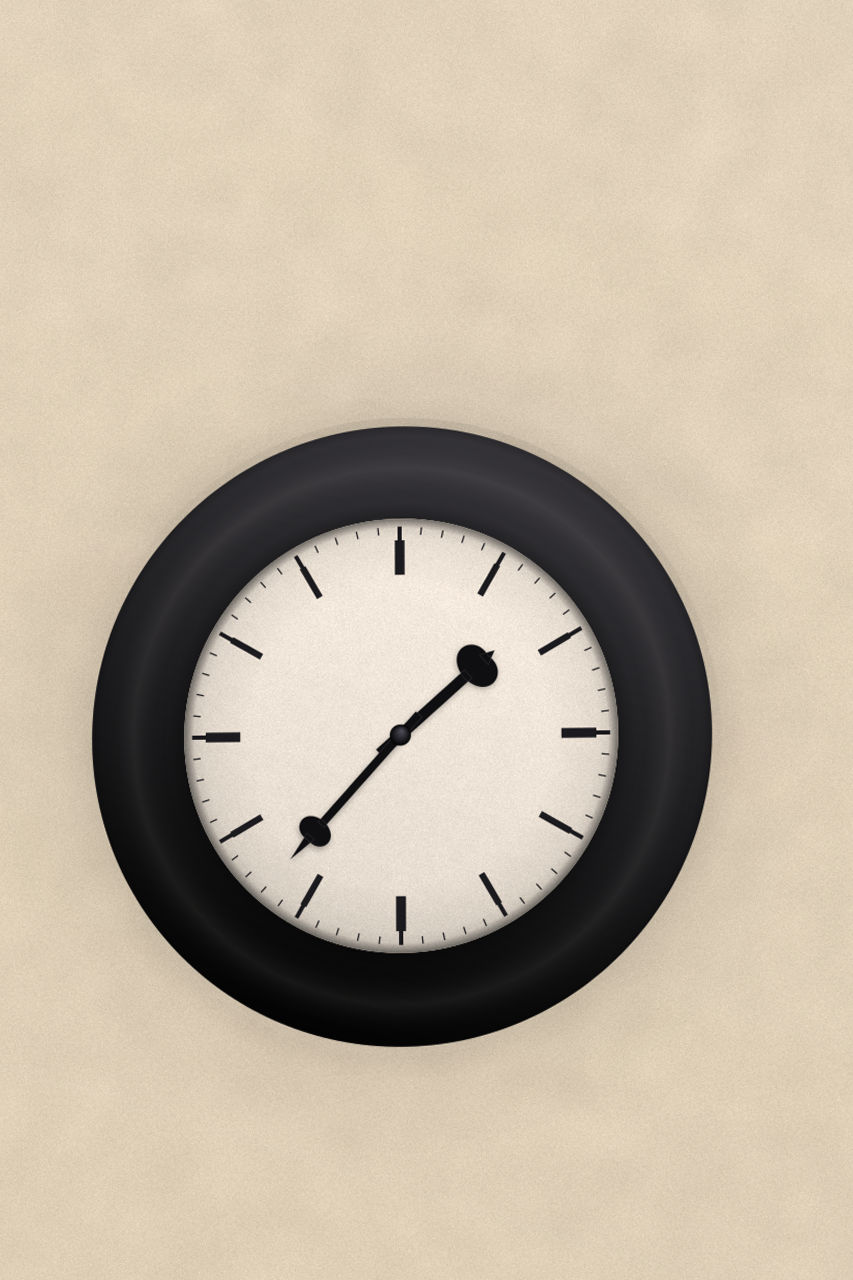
**1:37**
